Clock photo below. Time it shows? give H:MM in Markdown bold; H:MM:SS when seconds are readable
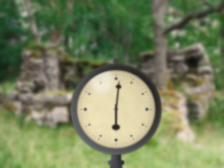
**6:01**
